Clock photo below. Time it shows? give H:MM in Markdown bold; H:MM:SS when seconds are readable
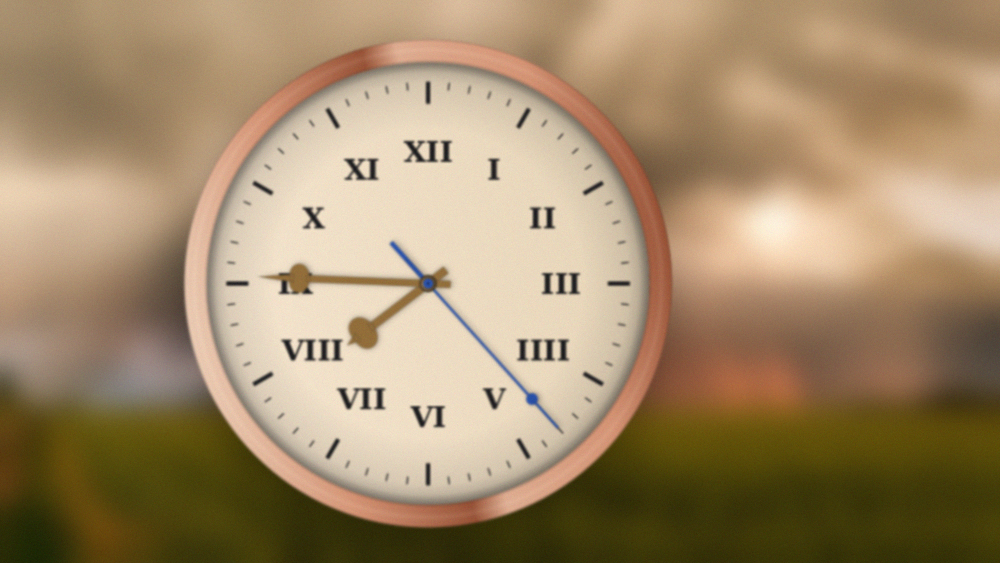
**7:45:23**
